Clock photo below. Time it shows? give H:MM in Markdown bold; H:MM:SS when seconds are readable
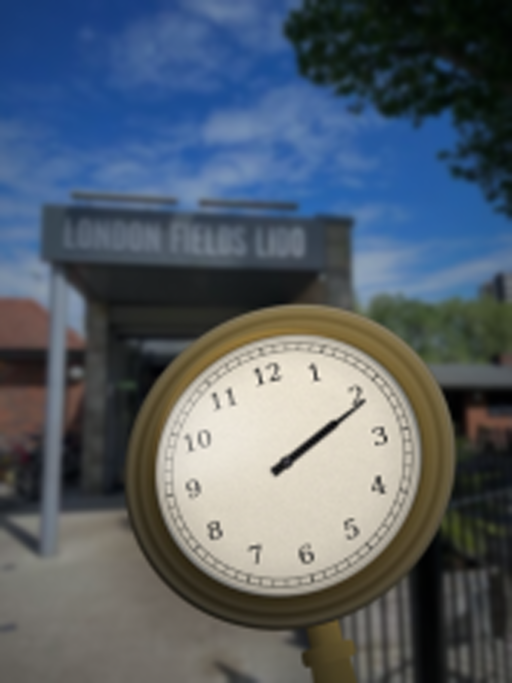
**2:11**
